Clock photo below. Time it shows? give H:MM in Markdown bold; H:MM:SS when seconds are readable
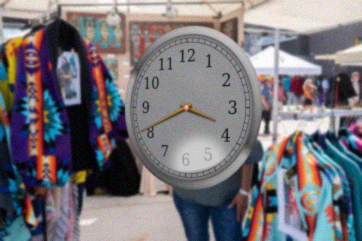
**3:41**
